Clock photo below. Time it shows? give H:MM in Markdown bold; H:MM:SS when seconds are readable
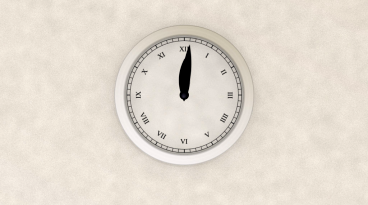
**12:01**
